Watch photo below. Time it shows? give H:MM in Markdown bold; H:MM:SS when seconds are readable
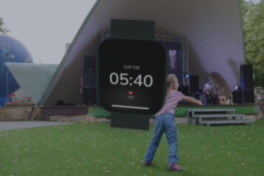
**5:40**
